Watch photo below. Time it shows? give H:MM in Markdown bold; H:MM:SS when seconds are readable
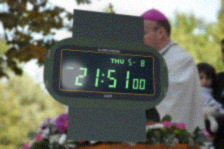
**21:51:00**
